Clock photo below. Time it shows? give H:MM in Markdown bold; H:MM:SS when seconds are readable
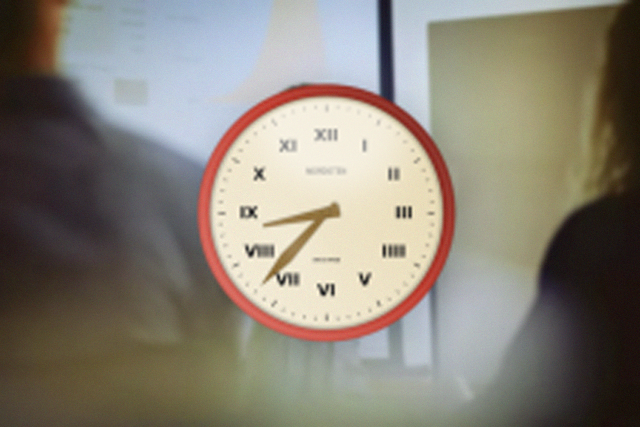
**8:37**
